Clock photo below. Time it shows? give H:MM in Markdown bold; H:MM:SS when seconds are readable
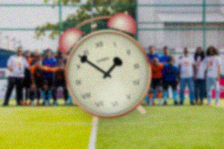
**1:53**
